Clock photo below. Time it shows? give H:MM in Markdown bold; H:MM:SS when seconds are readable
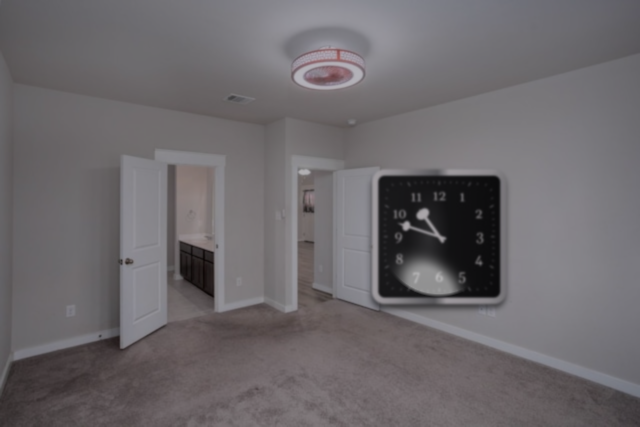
**10:48**
